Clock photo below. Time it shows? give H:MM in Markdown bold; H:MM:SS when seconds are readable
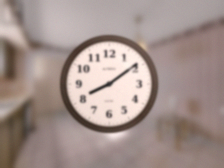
**8:09**
